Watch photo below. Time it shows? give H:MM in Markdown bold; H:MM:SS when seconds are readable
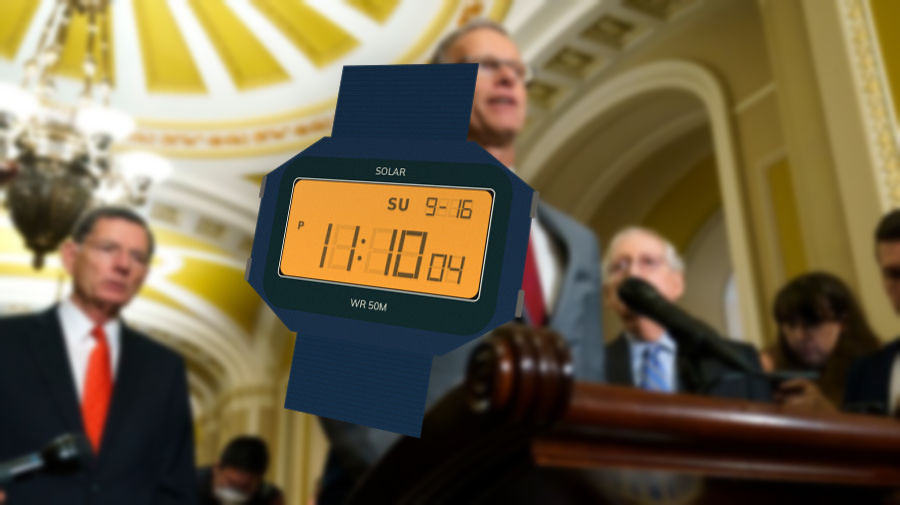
**11:10:04**
